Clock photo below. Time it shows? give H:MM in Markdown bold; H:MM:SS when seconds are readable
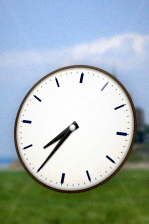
**7:35**
